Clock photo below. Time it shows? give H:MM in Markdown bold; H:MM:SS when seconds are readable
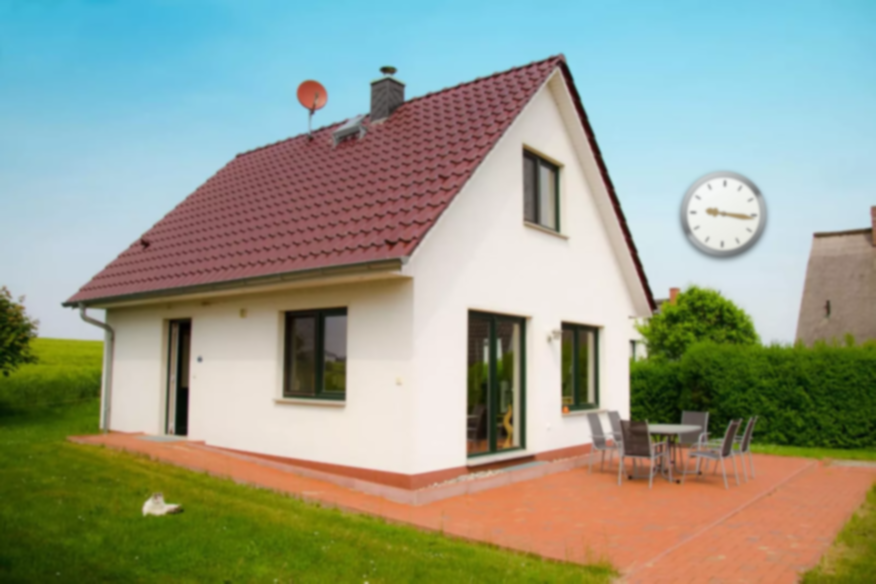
**9:16**
